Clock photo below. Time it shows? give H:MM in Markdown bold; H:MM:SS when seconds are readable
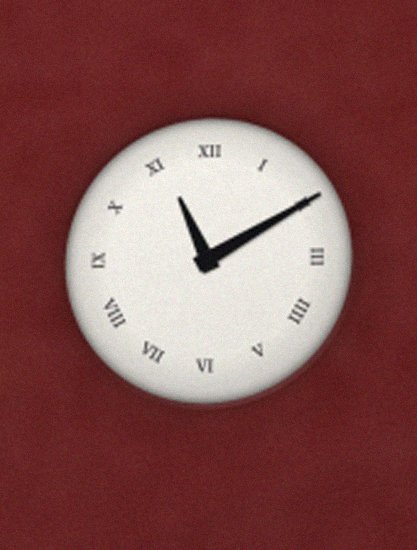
**11:10**
